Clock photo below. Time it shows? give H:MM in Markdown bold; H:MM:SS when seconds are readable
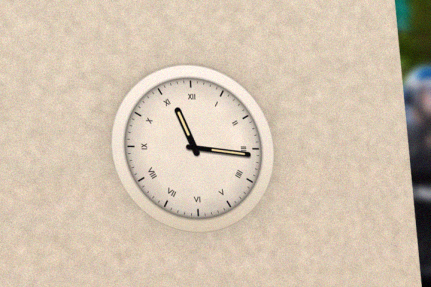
**11:16**
